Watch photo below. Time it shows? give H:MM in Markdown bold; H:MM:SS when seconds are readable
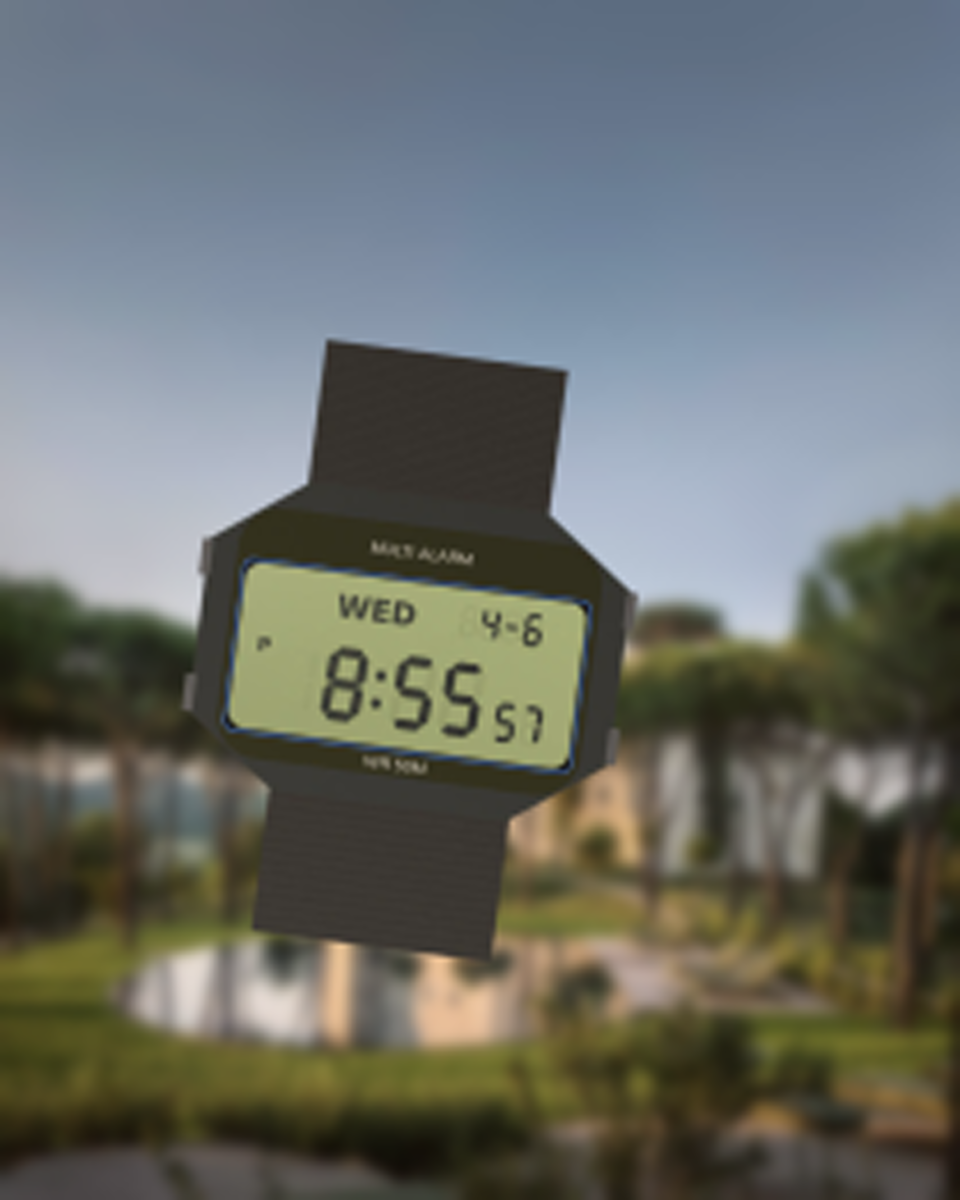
**8:55:57**
